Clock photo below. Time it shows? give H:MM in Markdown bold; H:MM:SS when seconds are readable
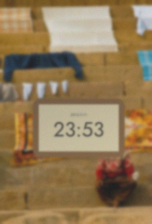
**23:53**
